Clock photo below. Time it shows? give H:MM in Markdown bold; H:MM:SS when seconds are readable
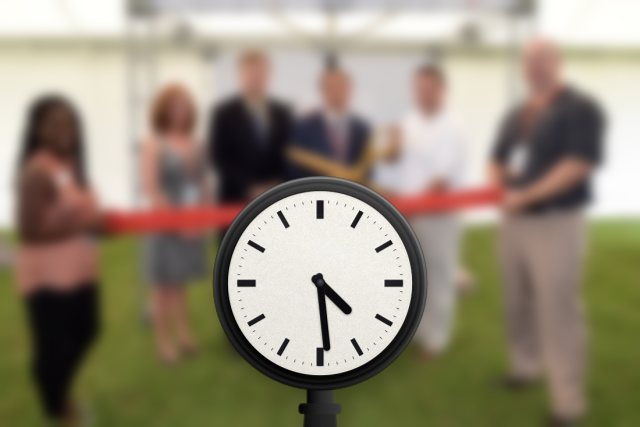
**4:29**
